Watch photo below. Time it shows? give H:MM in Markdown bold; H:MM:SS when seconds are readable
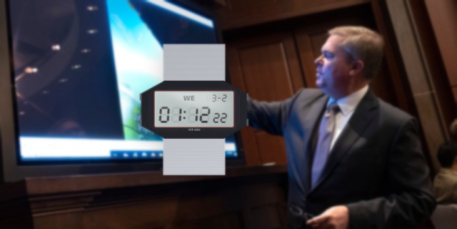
**1:12:22**
